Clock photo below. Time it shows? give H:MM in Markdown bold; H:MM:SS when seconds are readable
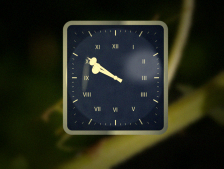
**9:51**
